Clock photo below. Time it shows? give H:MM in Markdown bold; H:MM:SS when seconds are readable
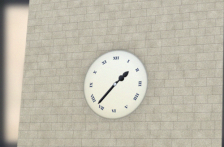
**1:37**
